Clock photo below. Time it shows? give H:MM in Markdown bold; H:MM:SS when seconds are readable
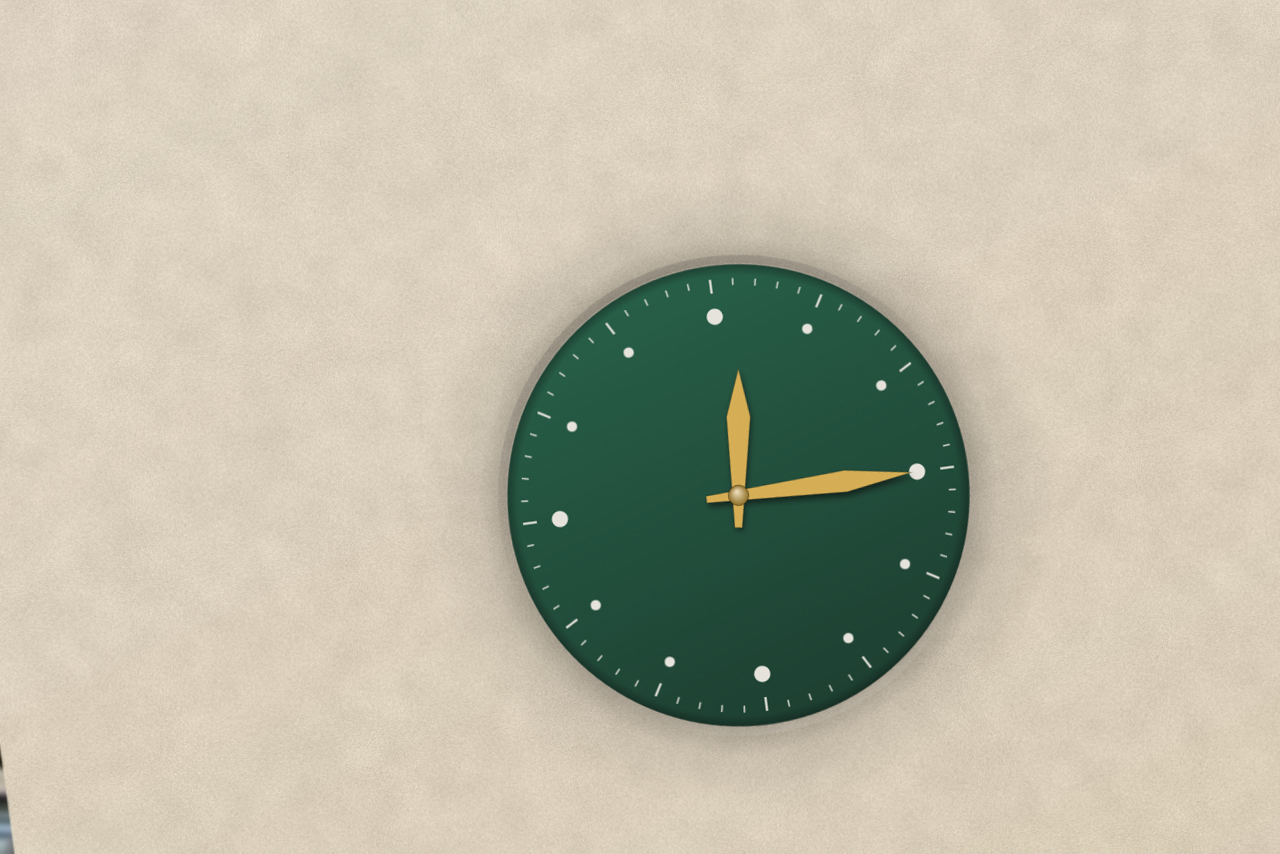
**12:15**
